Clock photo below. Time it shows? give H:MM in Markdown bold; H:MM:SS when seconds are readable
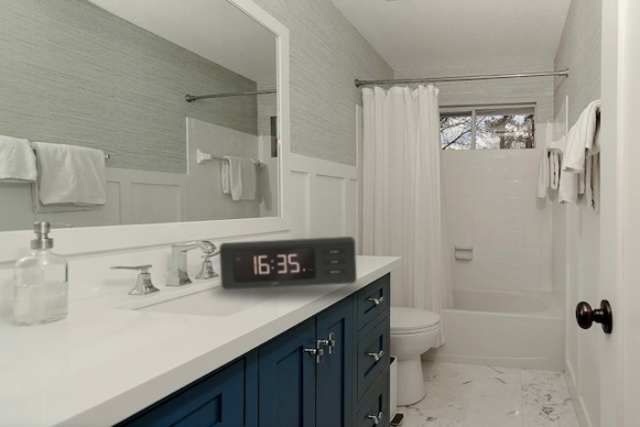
**16:35**
